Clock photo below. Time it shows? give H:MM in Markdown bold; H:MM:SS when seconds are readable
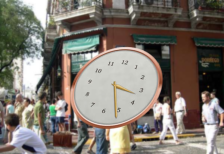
**3:26**
